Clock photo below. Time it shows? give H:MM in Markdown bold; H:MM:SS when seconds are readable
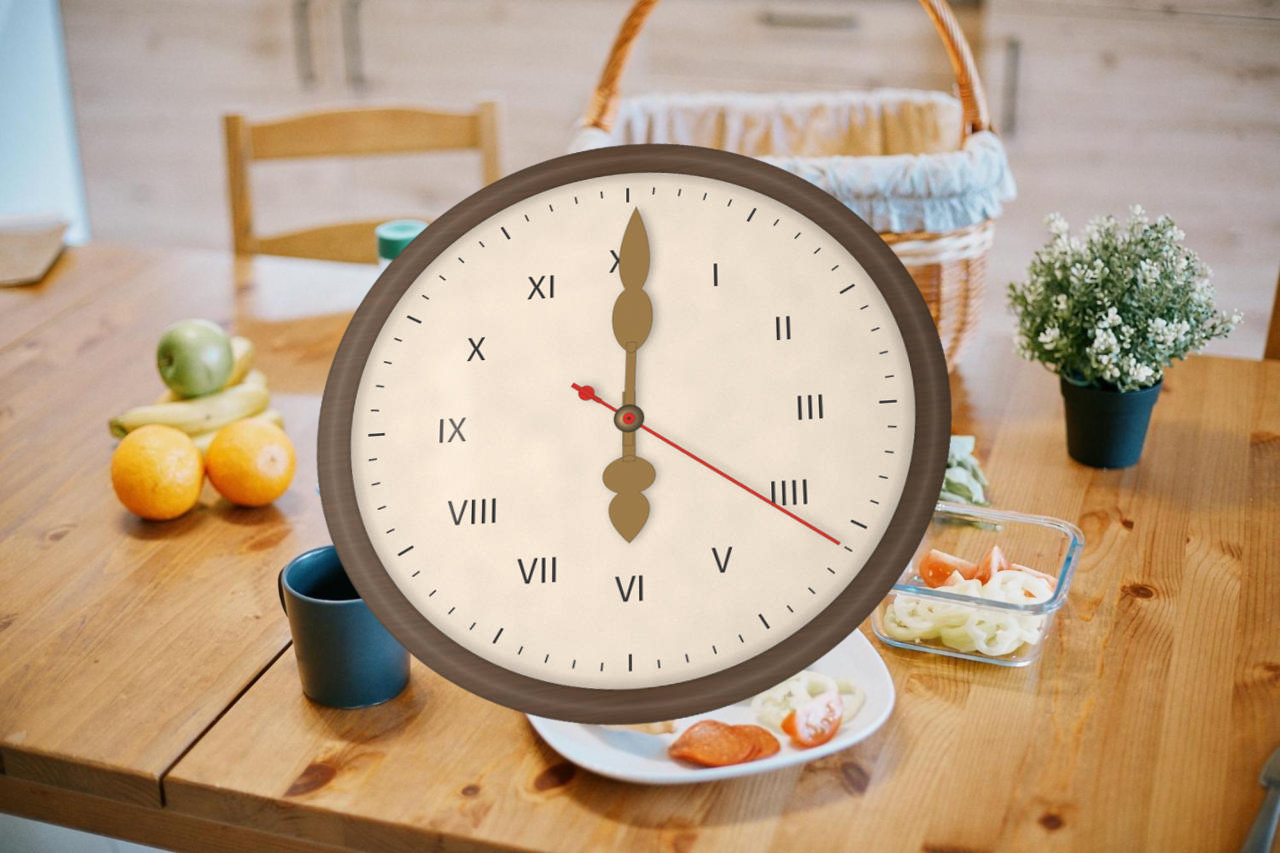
**6:00:21**
